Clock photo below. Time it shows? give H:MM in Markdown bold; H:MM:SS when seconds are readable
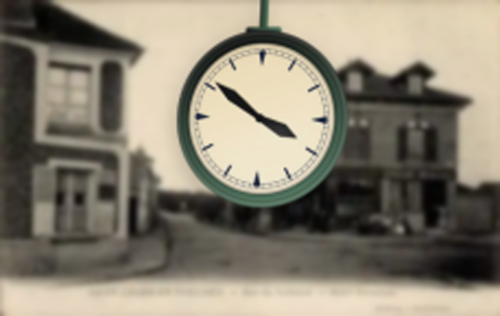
**3:51**
